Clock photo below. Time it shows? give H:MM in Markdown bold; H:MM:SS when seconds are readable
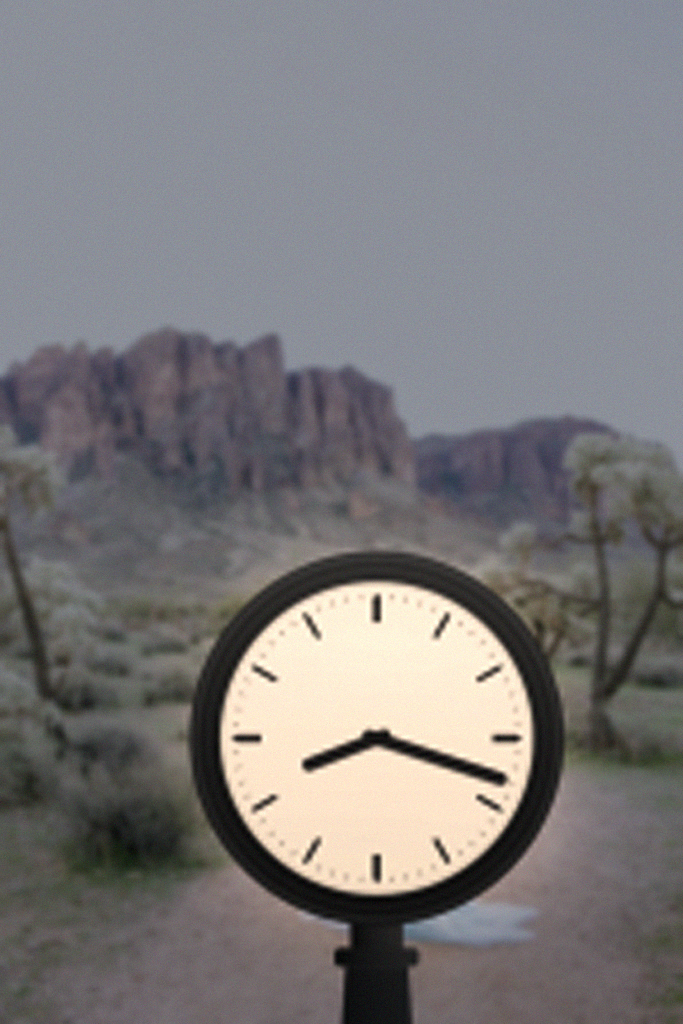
**8:18**
